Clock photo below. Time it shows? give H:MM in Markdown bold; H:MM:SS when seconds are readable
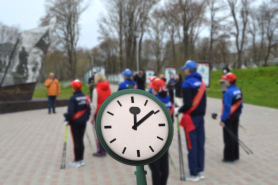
**12:09**
